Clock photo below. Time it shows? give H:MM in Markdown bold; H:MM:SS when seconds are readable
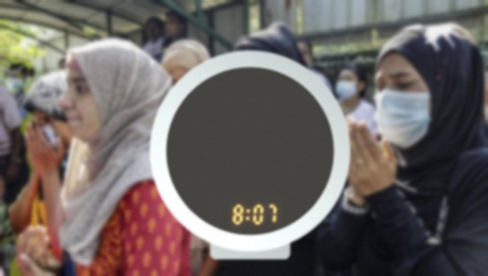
**8:07**
